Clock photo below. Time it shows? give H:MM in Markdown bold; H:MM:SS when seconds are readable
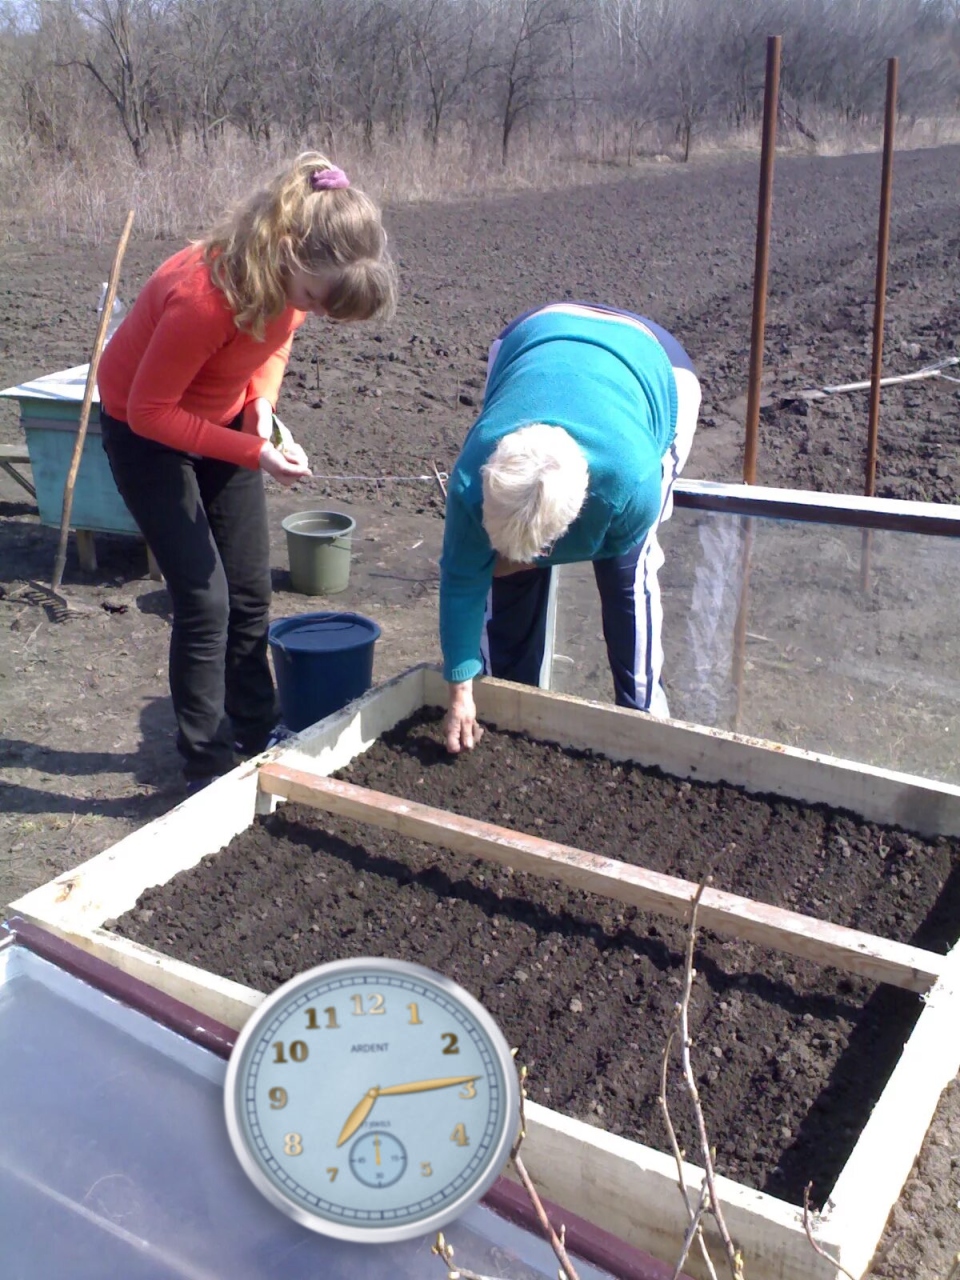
**7:14**
